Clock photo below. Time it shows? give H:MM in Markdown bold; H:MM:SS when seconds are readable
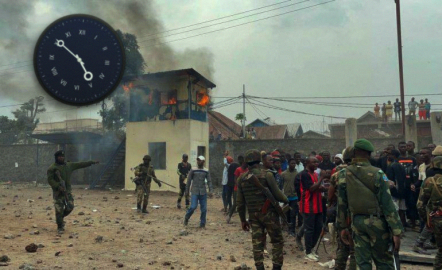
**4:51**
